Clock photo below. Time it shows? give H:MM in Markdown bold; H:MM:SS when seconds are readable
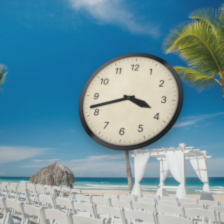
**3:42**
